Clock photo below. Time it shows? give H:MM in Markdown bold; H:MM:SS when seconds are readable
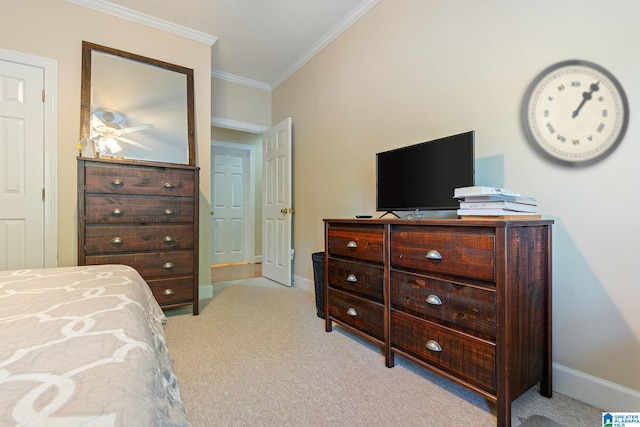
**1:06**
